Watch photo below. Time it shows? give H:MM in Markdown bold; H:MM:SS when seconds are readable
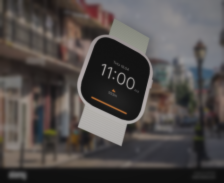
**11:00**
